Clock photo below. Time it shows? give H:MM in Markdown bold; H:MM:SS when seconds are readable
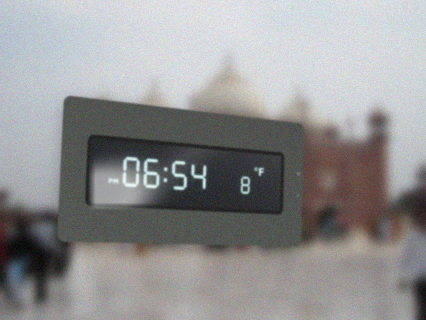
**6:54**
